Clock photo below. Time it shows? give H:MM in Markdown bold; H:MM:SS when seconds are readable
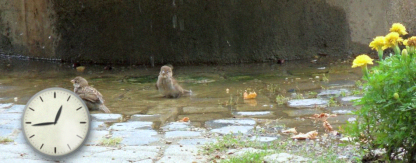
**12:44**
